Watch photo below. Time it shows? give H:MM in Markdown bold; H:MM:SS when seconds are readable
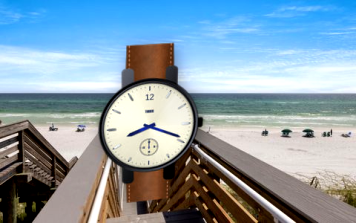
**8:19**
